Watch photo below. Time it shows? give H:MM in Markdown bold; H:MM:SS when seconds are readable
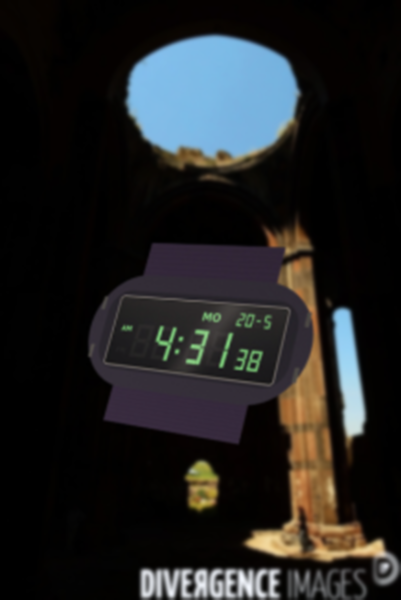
**4:31:38**
